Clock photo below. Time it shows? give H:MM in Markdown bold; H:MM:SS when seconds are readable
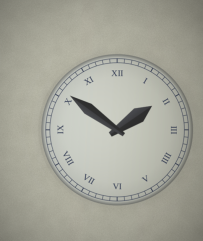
**1:51**
